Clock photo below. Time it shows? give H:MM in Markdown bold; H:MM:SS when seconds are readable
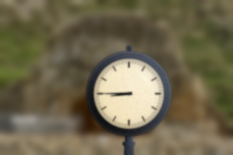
**8:45**
